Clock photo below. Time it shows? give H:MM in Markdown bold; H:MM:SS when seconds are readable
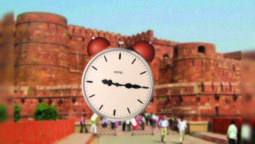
**9:15**
